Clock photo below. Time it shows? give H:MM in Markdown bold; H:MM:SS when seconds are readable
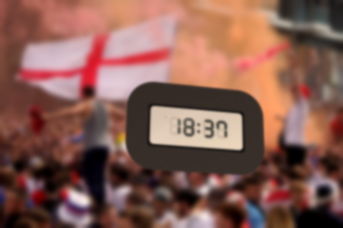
**18:37**
